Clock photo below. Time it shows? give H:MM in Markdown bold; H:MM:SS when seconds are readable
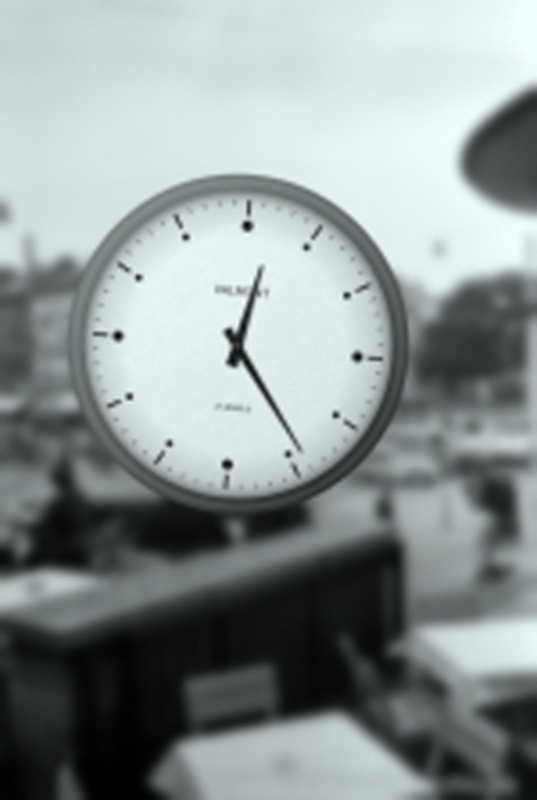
**12:24**
